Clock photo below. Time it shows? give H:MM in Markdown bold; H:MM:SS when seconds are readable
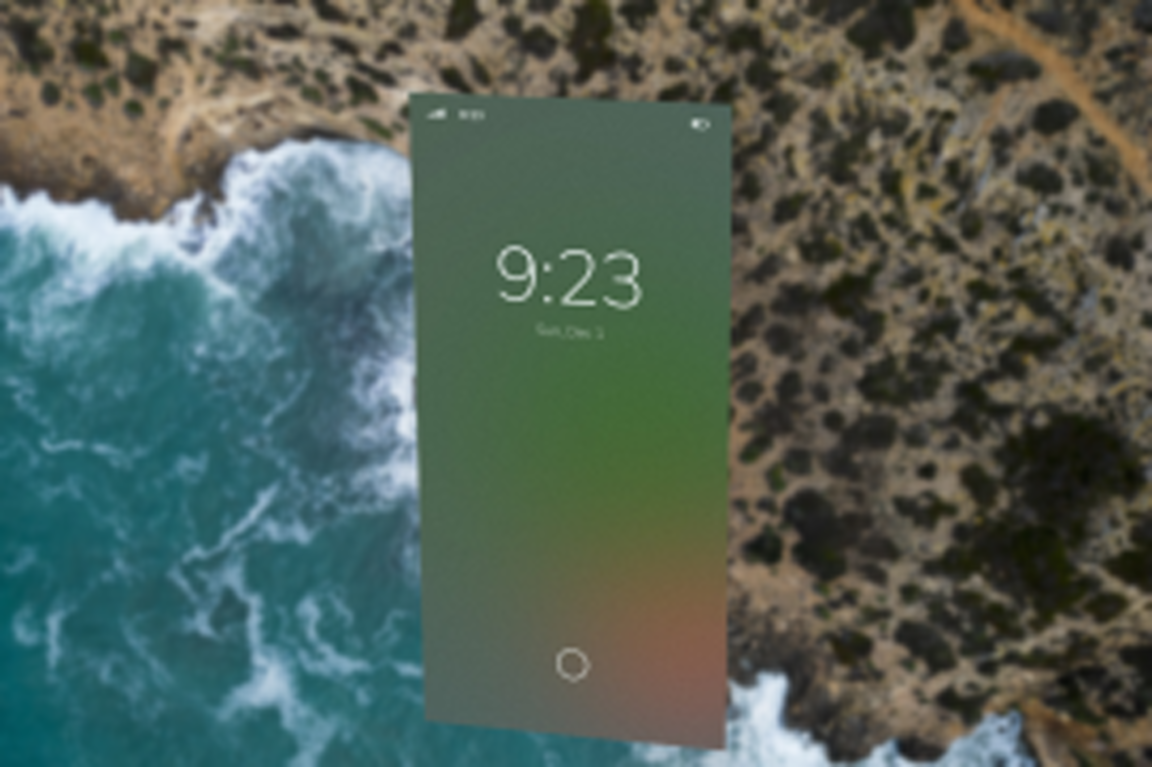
**9:23**
